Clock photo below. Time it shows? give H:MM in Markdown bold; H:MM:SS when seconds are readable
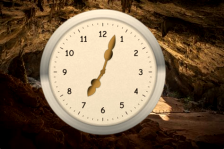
**7:03**
